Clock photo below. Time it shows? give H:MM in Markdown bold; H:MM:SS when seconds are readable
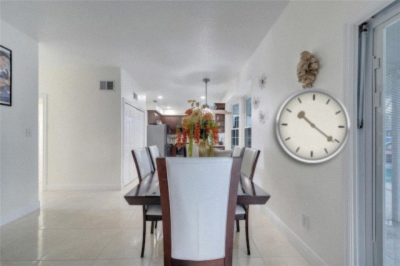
**10:21**
